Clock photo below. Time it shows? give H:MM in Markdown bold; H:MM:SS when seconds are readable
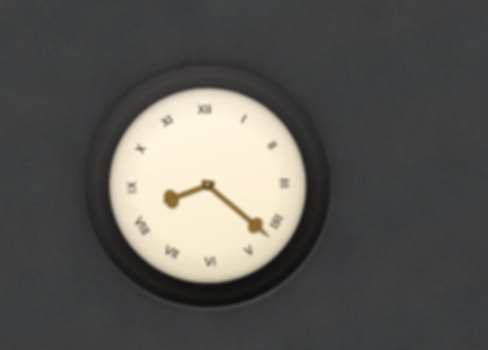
**8:22**
